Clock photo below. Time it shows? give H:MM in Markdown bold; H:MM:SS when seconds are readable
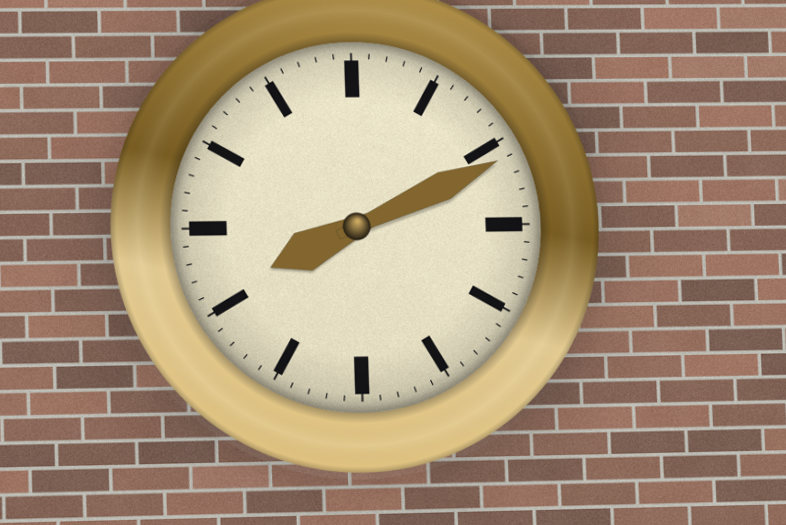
**8:11**
